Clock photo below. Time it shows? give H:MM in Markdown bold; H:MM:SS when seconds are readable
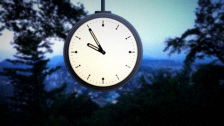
**9:55**
